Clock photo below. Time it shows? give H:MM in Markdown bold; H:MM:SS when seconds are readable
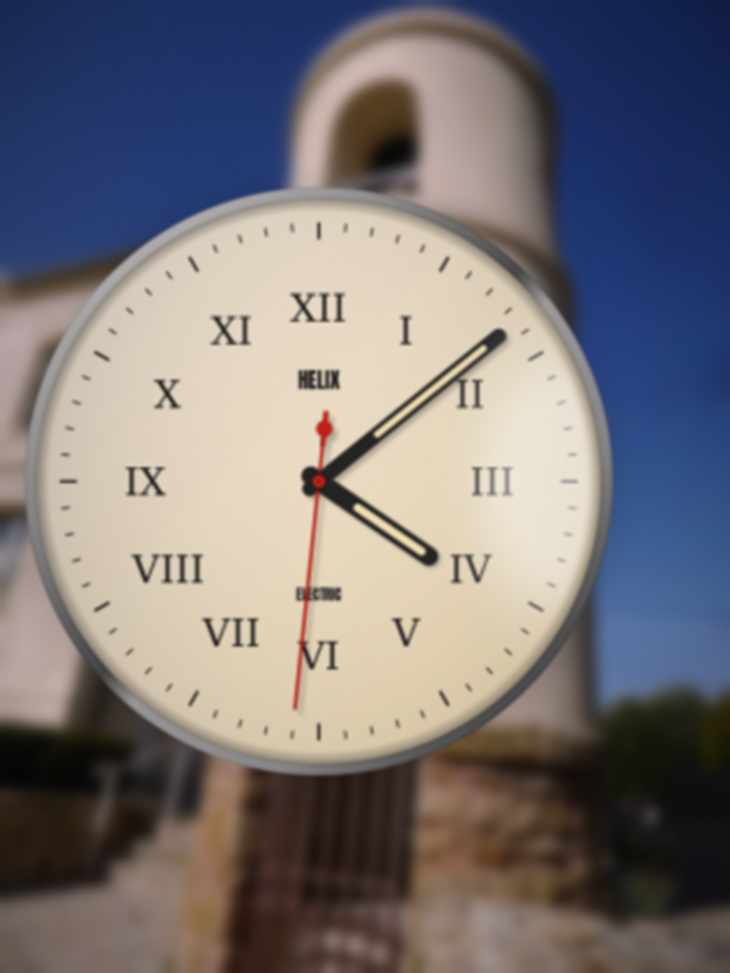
**4:08:31**
